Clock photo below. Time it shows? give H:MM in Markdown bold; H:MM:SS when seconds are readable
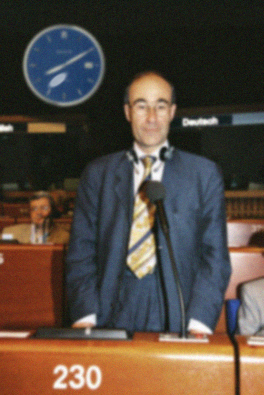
**8:10**
